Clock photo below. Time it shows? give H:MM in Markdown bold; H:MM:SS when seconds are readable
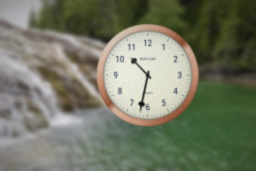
**10:32**
